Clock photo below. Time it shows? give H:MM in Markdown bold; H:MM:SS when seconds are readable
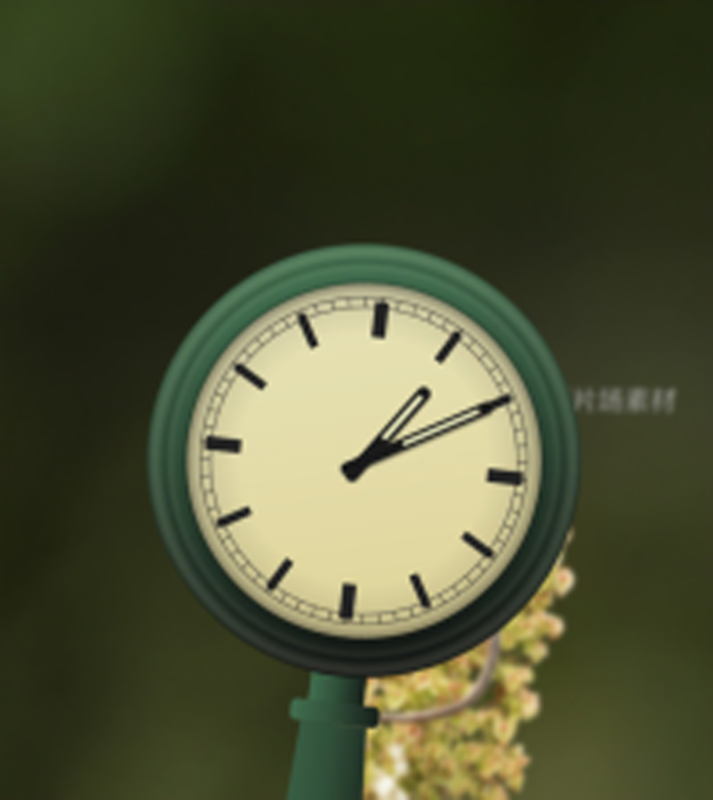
**1:10**
